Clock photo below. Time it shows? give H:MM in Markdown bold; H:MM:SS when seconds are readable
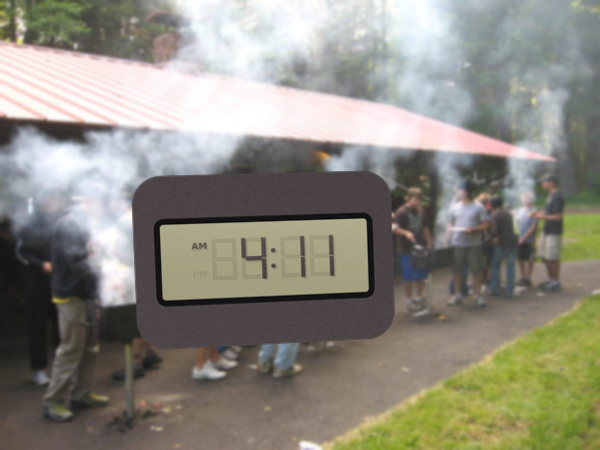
**4:11**
